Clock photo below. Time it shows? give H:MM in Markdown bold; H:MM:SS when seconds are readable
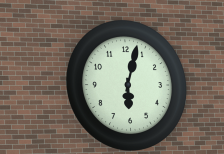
**6:03**
